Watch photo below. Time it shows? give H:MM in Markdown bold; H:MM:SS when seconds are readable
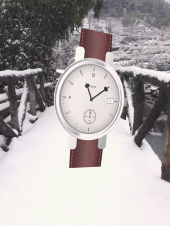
**11:09**
